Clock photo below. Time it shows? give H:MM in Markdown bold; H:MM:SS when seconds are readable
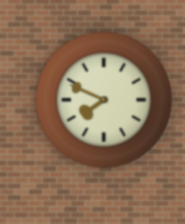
**7:49**
